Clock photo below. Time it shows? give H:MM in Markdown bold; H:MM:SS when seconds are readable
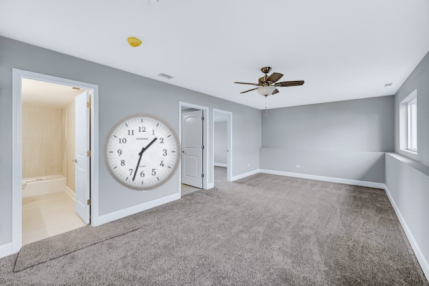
**1:33**
